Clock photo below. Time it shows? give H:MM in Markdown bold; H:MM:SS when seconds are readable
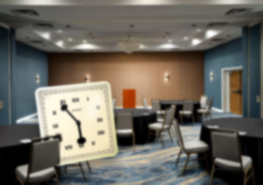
**5:54**
